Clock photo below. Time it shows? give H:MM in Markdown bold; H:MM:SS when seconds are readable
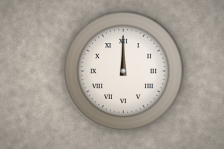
**12:00**
